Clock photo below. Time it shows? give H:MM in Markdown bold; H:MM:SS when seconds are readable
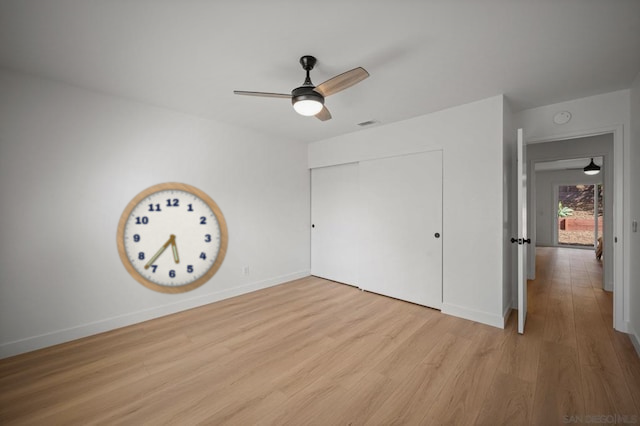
**5:37**
